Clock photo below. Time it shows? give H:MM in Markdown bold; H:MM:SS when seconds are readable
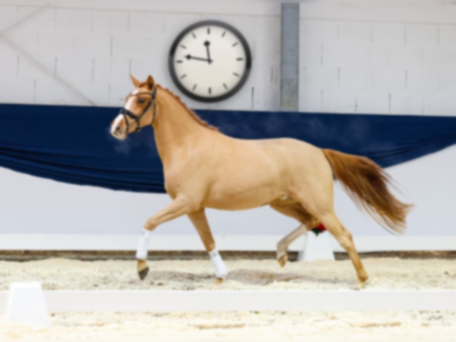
**11:47**
